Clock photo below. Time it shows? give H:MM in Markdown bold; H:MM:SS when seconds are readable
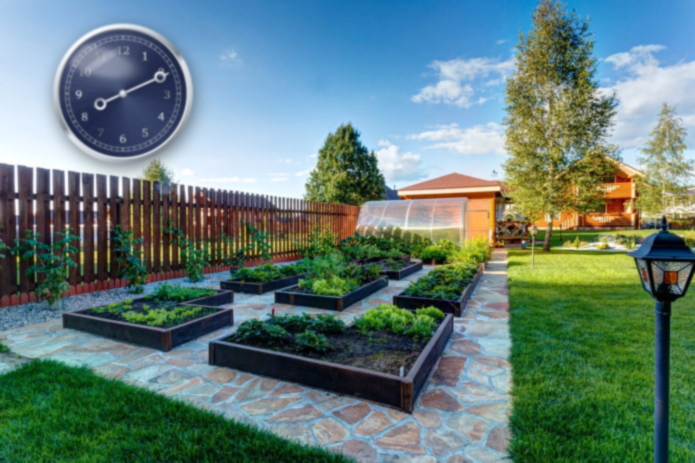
**8:11**
